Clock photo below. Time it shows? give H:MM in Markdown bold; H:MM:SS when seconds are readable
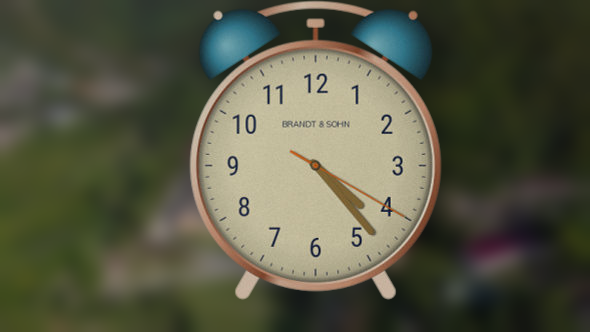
**4:23:20**
